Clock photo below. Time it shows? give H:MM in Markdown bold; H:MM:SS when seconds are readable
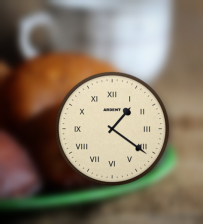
**1:21**
